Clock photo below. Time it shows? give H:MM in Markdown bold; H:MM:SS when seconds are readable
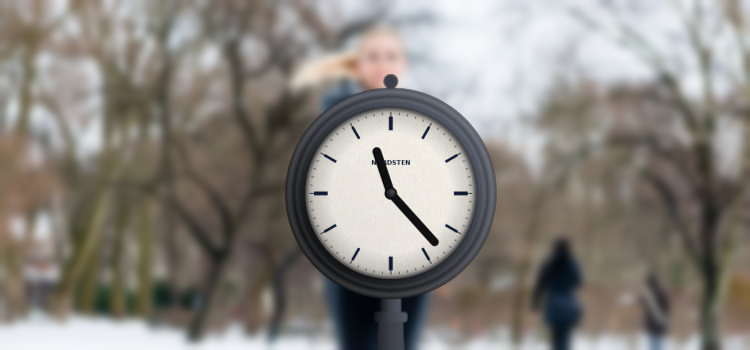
**11:23**
